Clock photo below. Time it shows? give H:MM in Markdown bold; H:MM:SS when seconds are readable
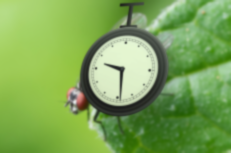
**9:29**
